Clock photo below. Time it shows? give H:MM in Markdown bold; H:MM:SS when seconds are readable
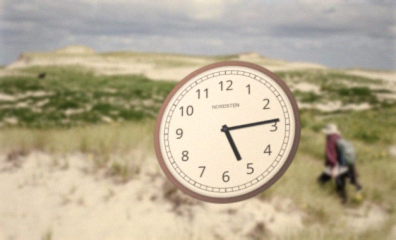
**5:14**
